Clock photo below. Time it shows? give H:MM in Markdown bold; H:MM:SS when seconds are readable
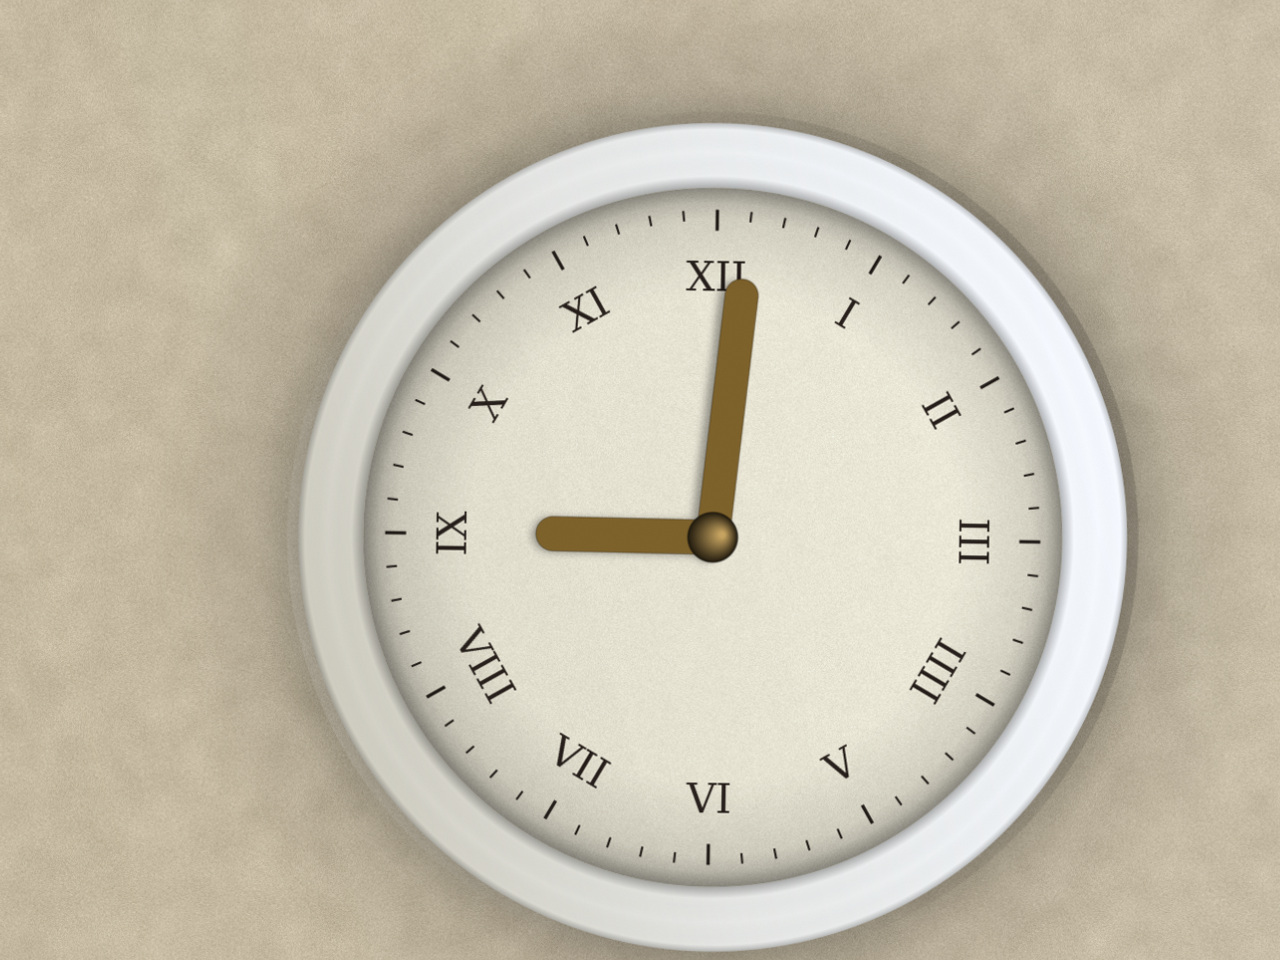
**9:01**
